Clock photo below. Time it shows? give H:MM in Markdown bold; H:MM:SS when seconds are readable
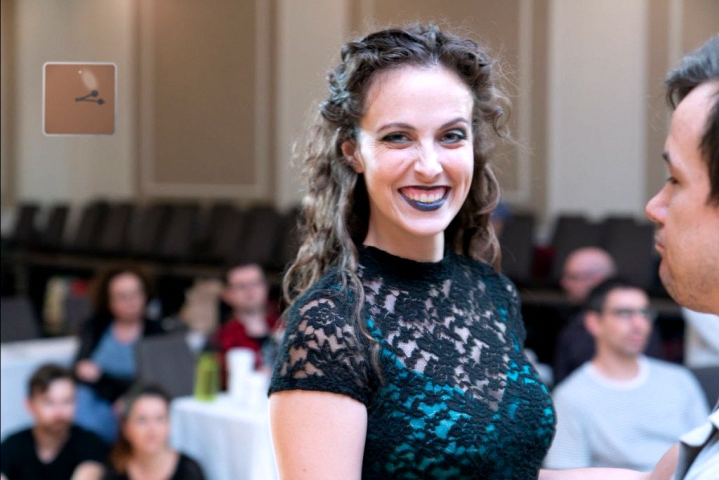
**2:16**
